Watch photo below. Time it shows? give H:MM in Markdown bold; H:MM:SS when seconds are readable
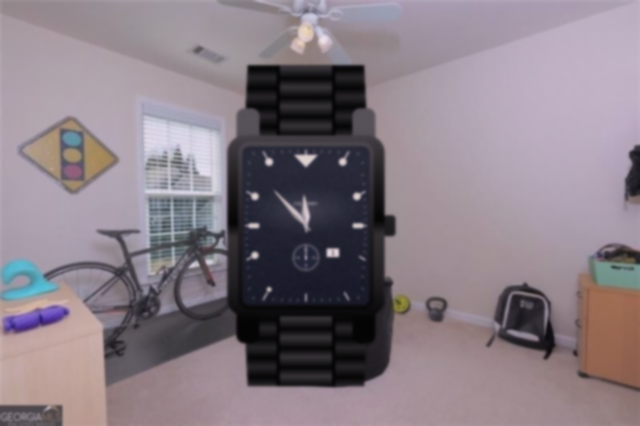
**11:53**
